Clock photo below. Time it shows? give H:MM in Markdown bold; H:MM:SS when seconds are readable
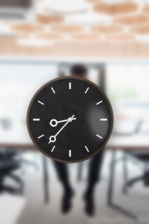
**8:37**
